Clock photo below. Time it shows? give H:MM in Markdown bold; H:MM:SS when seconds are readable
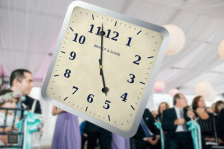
**4:57**
